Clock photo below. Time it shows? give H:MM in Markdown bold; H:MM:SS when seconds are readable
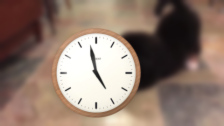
**4:58**
